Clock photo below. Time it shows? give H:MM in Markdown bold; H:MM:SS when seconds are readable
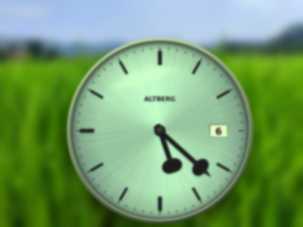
**5:22**
